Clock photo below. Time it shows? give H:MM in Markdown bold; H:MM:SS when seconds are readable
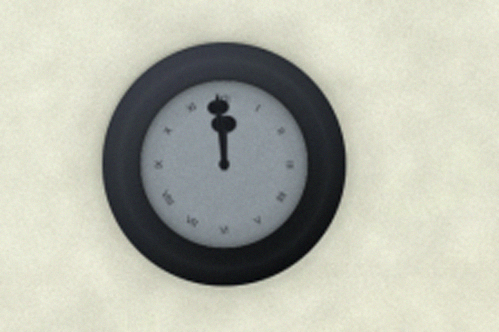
**11:59**
